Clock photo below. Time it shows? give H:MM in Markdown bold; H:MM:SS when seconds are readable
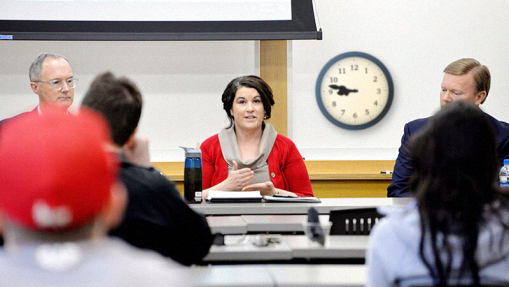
**8:47**
